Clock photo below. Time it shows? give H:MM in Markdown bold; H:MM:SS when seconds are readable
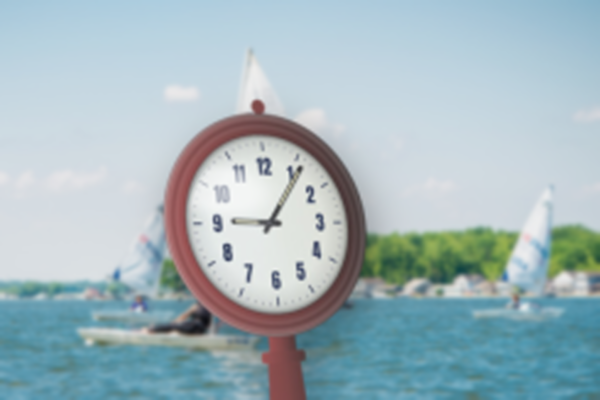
**9:06**
